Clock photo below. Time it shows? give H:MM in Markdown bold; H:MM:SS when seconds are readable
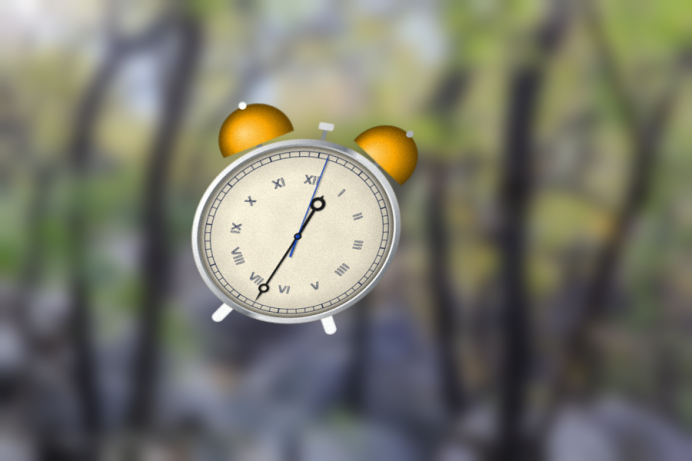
**12:33:01**
